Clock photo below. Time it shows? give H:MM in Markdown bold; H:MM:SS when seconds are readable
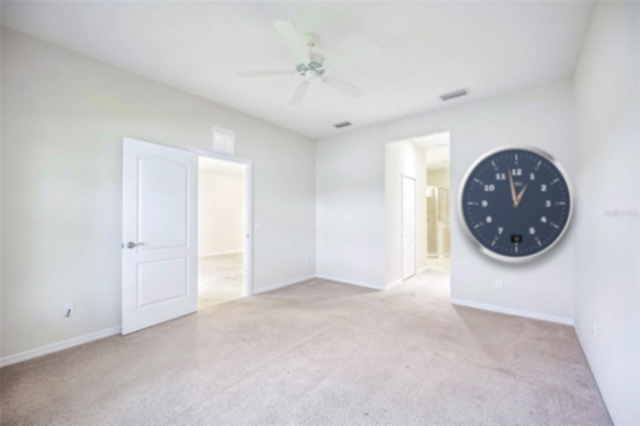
**12:58**
